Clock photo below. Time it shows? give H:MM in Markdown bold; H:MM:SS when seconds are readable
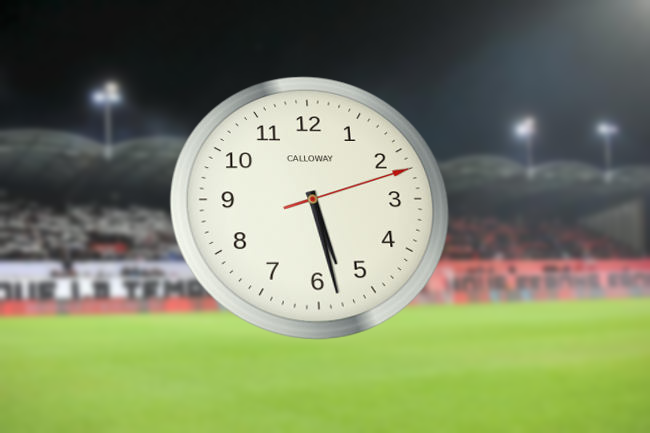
**5:28:12**
